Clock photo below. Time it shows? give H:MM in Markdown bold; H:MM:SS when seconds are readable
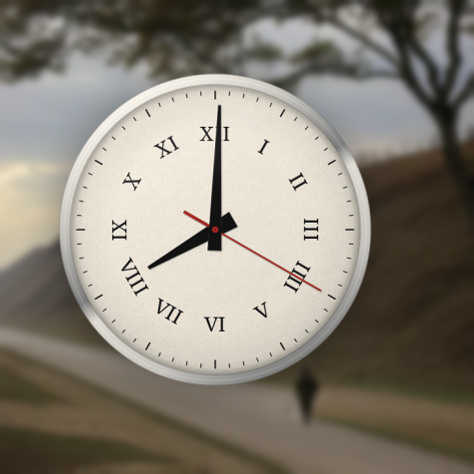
**8:00:20**
